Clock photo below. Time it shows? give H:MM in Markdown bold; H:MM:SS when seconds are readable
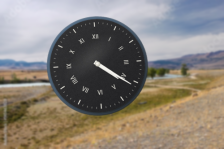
**4:21**
